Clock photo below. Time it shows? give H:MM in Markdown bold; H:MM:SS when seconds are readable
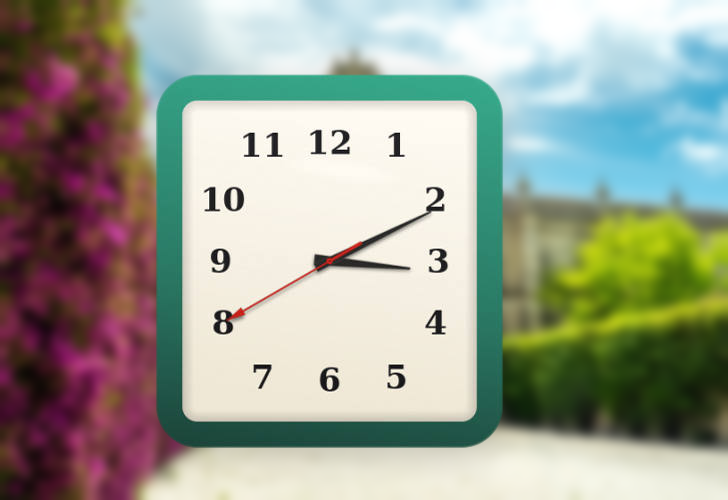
**3:10:40**
